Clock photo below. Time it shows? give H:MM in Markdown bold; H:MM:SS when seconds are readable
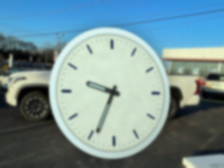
**9:34**
